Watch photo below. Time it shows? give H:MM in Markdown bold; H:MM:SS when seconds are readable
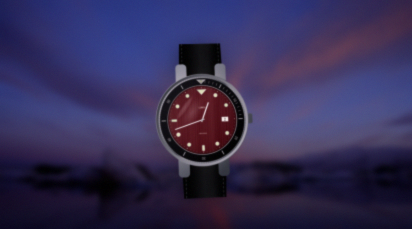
**12:42**
